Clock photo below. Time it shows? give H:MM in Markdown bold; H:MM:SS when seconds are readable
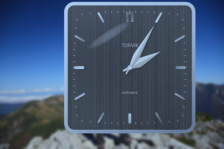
**2:05**
